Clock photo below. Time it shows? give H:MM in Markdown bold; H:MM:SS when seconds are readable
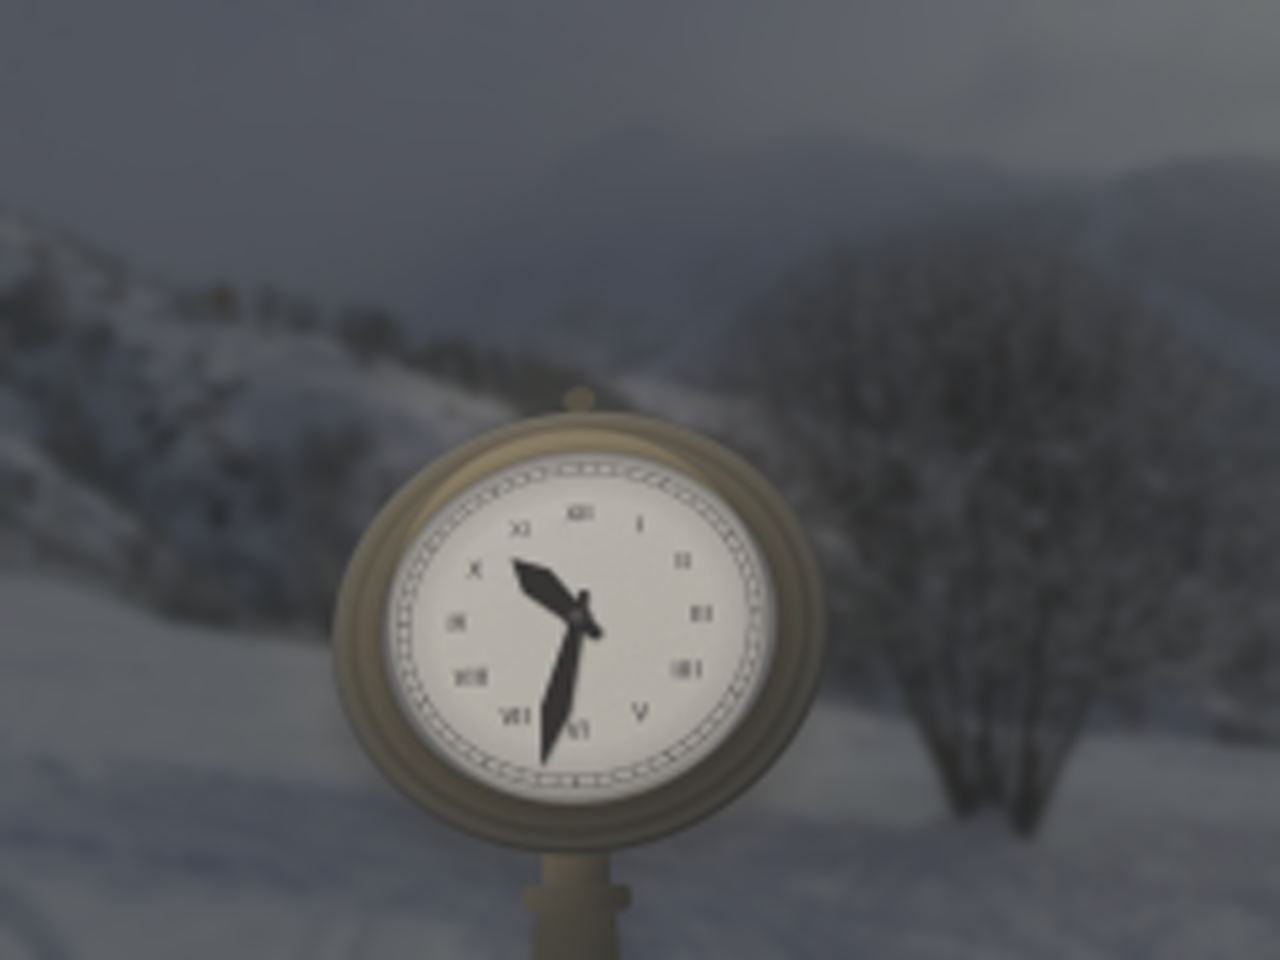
**10:32**
